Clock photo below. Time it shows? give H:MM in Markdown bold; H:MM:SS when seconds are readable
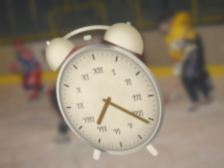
**7:21**
